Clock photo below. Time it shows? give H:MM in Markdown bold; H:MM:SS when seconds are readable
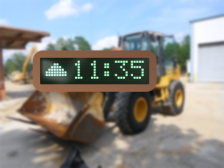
**11:35**
